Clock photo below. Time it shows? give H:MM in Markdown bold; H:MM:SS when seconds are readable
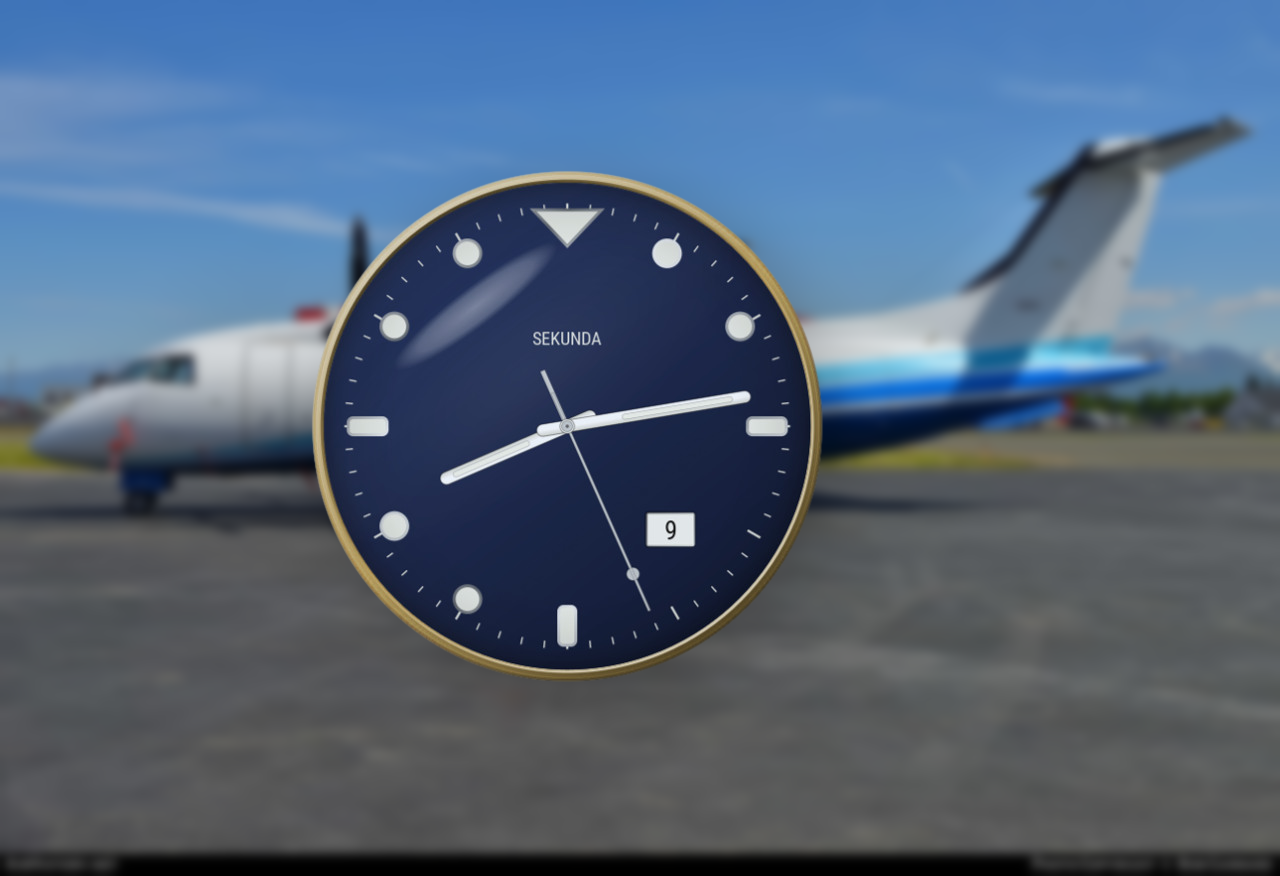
**8:13:26**
